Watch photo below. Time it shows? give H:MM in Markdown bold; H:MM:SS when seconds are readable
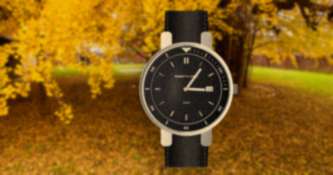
**3:06**
